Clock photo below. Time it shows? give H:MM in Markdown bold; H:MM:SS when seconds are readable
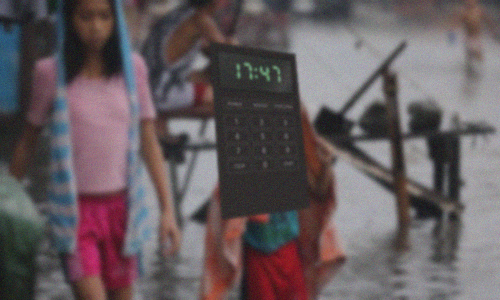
**17:47**
